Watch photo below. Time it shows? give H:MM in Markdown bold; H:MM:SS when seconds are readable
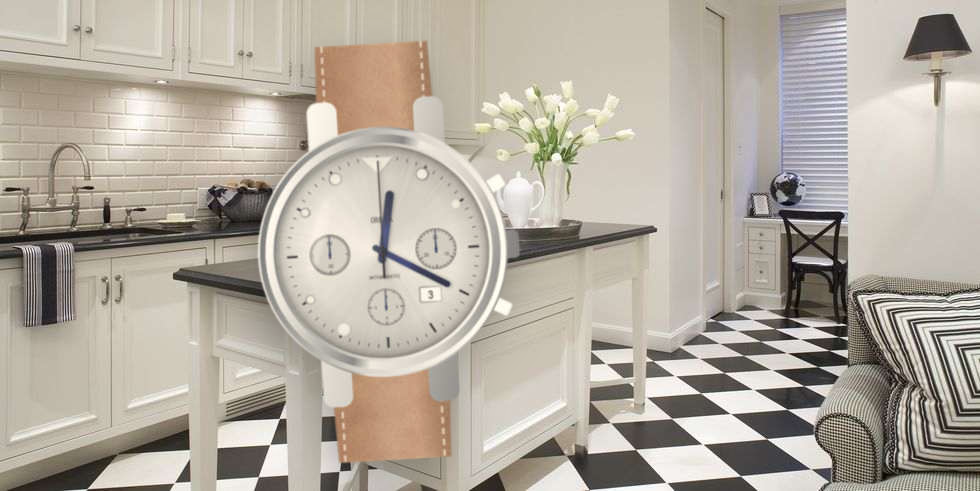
**12:20**
